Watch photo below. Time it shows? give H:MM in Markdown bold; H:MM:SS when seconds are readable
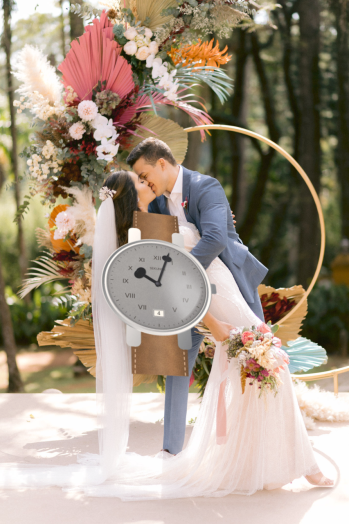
**10:03**
